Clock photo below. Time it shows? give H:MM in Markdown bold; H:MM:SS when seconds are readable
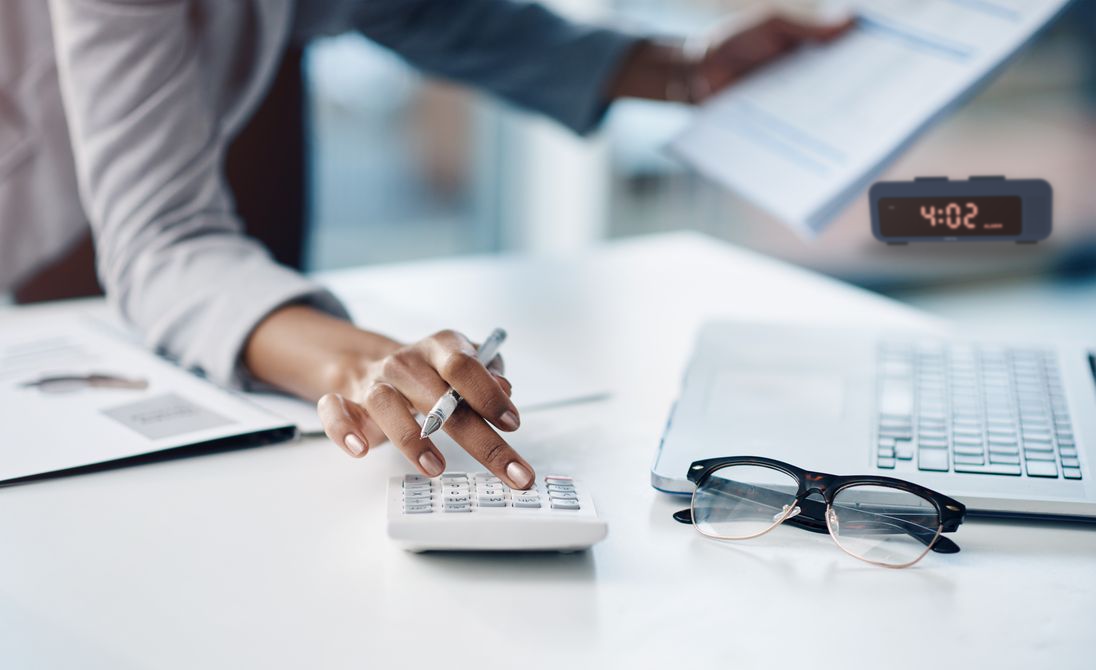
**4:02**
